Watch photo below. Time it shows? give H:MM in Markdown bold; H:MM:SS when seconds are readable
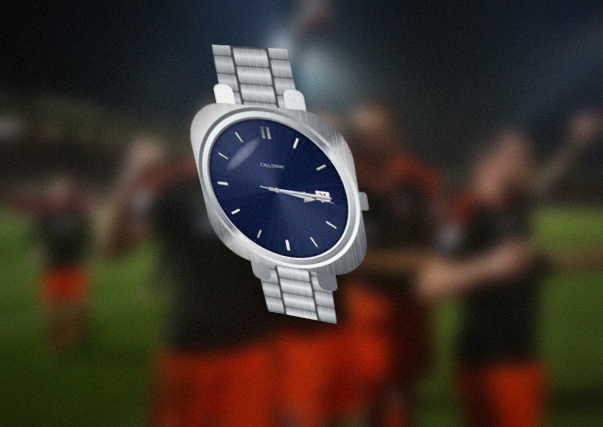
**3:15:16**
